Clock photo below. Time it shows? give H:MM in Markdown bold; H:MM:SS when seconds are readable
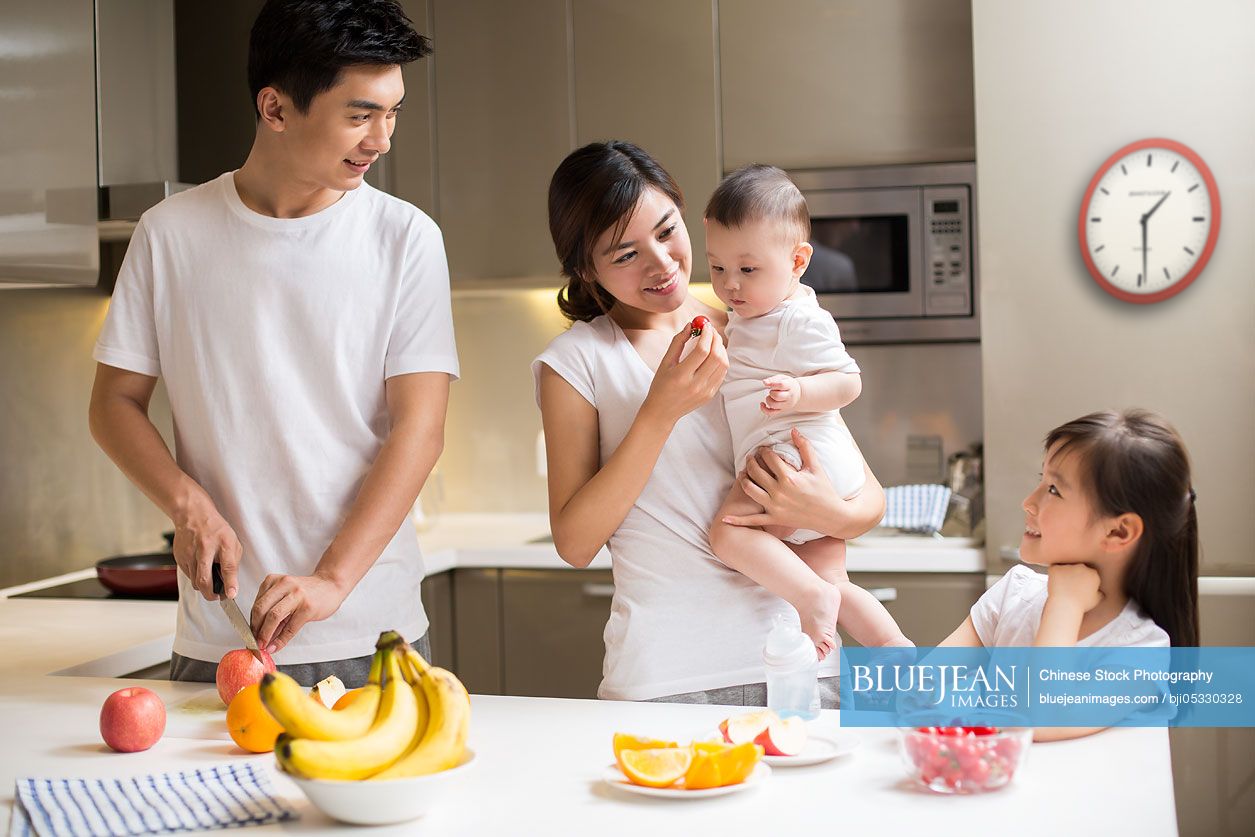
**1:29**
